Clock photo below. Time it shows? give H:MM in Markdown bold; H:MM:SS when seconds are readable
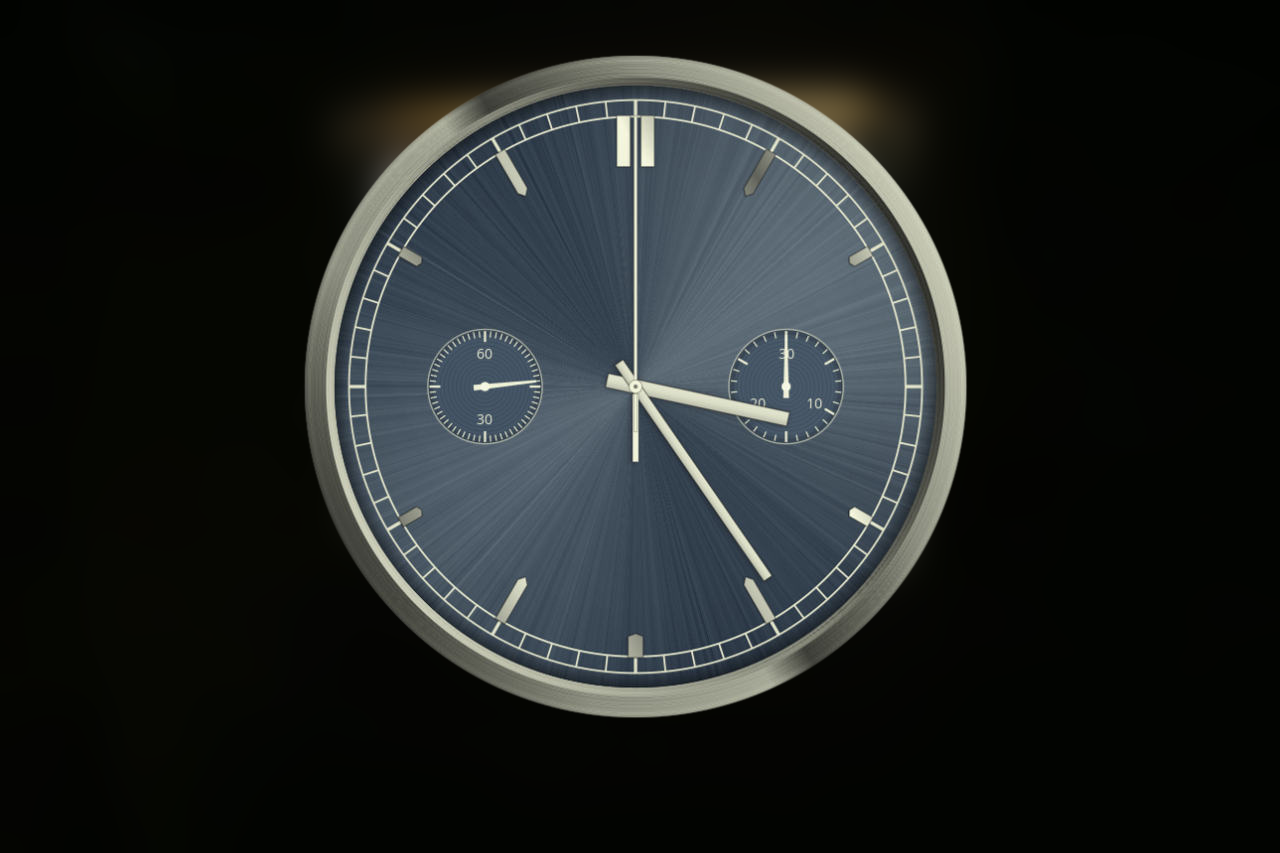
**3:24:14**
